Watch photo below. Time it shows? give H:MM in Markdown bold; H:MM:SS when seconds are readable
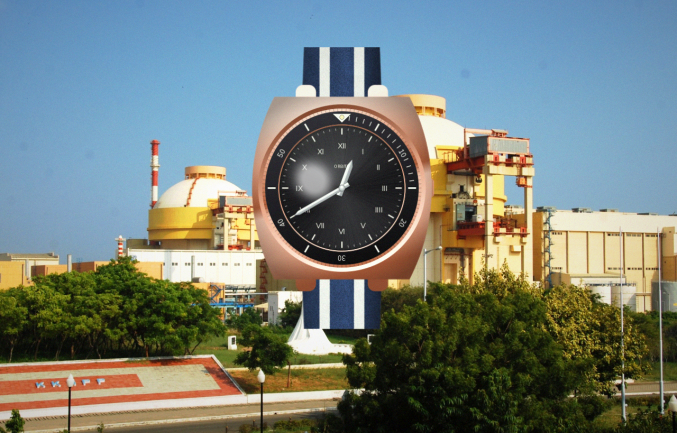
**12:40**
